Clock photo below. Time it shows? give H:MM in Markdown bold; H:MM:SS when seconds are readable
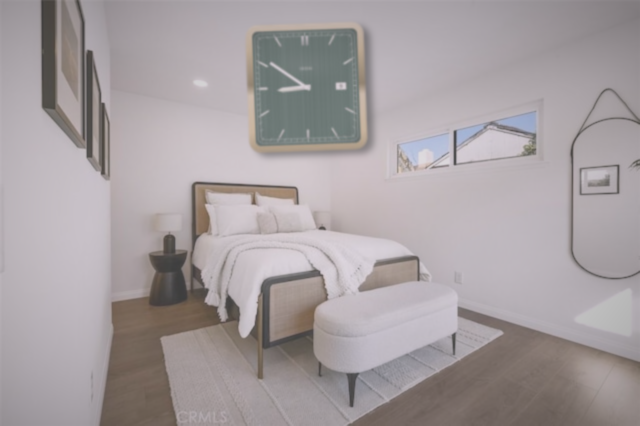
**8:51**
